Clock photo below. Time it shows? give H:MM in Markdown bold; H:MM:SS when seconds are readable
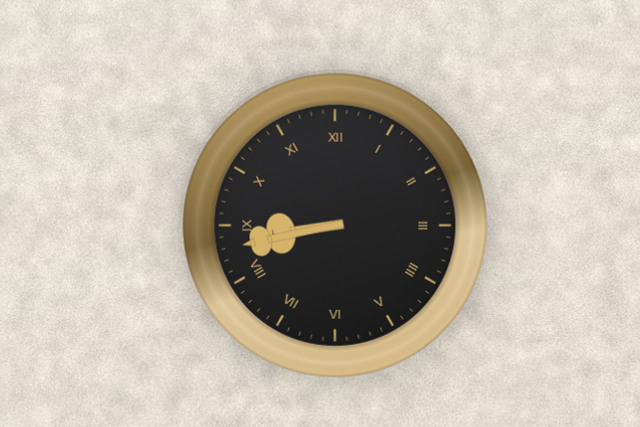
**8:43**
